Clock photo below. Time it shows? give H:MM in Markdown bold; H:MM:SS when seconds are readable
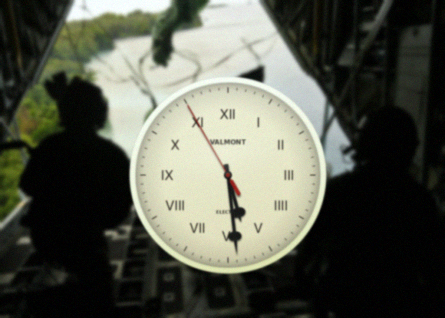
**5:28:55**
